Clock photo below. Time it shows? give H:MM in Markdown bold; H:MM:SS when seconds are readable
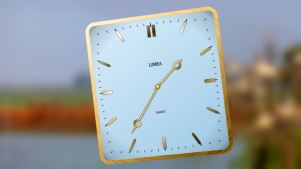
**1:36**
